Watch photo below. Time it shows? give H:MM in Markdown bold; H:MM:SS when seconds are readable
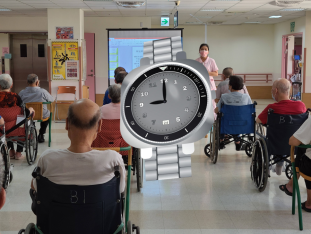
**9:00**
